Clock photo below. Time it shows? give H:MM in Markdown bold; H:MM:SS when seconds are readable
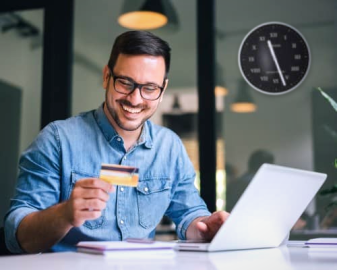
**11:27**
